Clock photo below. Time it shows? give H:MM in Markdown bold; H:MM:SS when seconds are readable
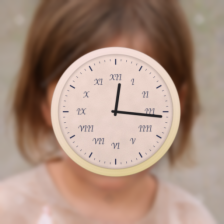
**12:16**
